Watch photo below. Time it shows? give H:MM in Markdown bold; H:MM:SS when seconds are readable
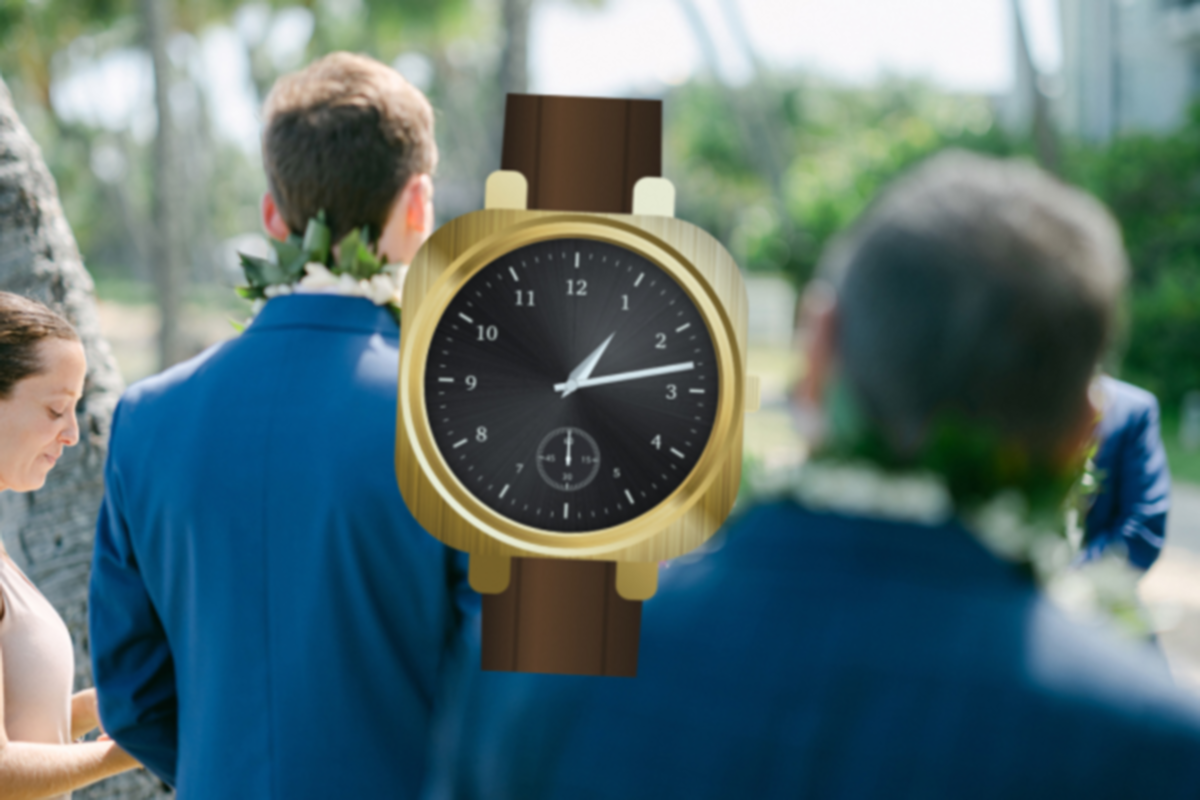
**1:13**
